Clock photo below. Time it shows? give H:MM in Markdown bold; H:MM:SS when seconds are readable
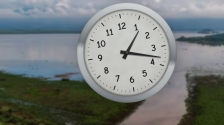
**1:18**
